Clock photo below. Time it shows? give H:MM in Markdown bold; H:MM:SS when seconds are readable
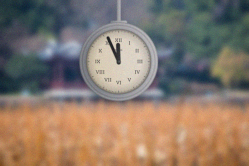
**11:56**
